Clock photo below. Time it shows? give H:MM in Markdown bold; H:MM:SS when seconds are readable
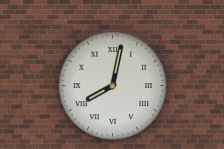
**8:02**
